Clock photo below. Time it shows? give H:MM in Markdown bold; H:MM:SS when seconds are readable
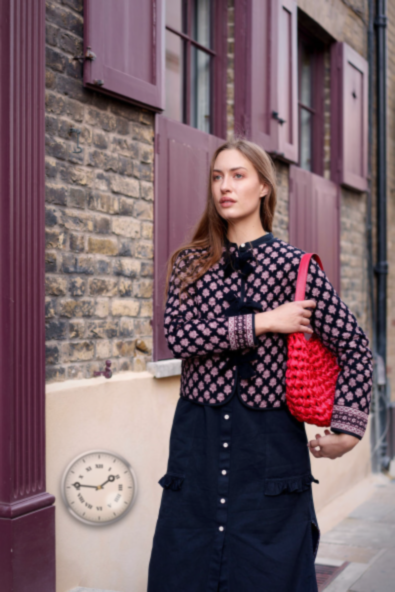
**1:46**
